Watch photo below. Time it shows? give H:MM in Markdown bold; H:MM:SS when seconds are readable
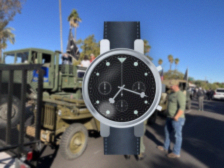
**7:18**
